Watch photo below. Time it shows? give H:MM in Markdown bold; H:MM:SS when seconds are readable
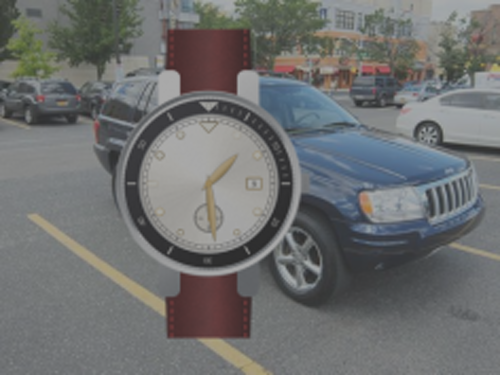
**1:29**
